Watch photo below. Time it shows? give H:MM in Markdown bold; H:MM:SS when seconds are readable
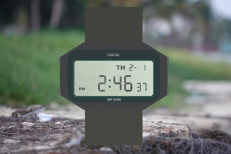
**2:46:37**
